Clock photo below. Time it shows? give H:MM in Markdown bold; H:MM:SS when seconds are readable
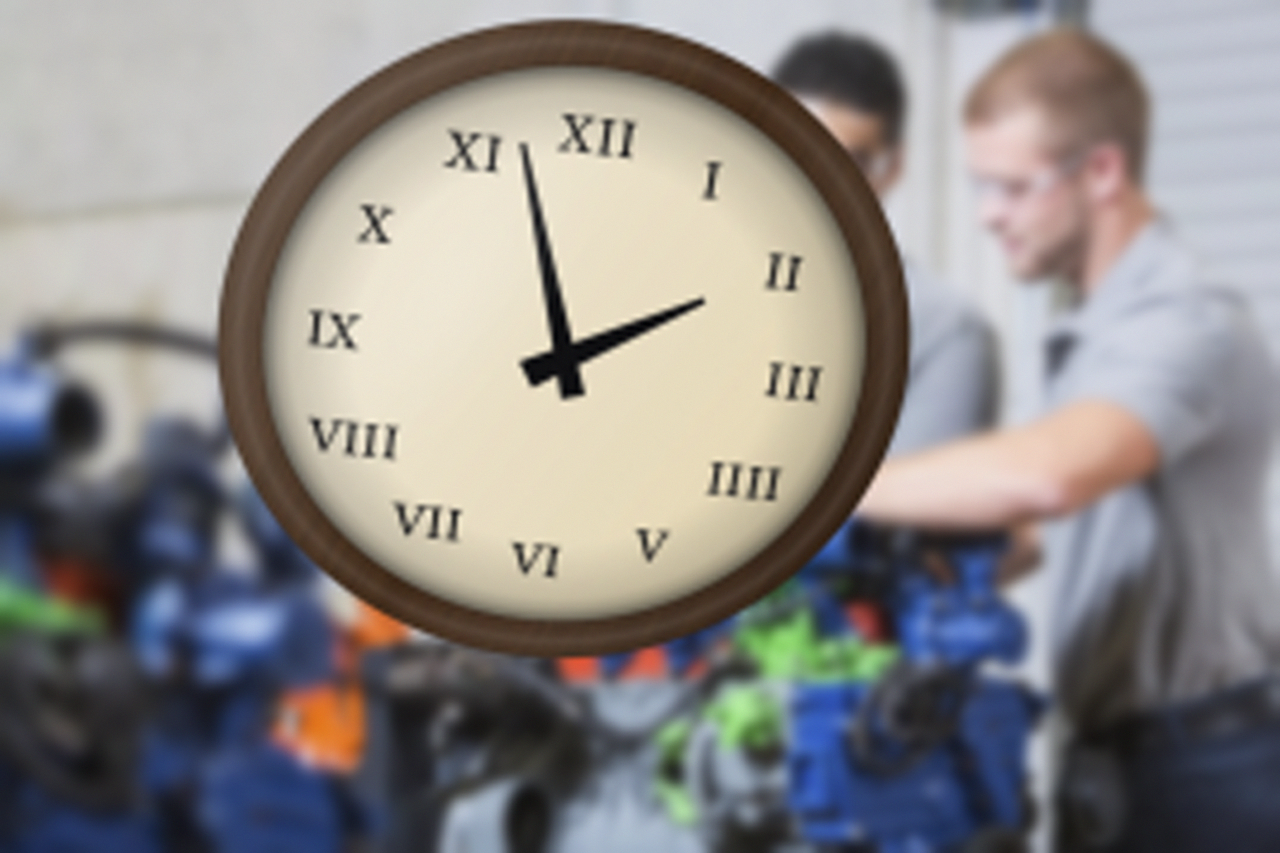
**1:57**
